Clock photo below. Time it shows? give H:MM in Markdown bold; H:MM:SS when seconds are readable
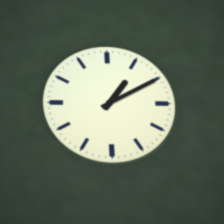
**1:10**
